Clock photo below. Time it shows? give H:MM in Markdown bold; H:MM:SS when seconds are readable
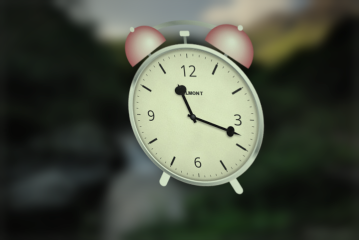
**11:18**
